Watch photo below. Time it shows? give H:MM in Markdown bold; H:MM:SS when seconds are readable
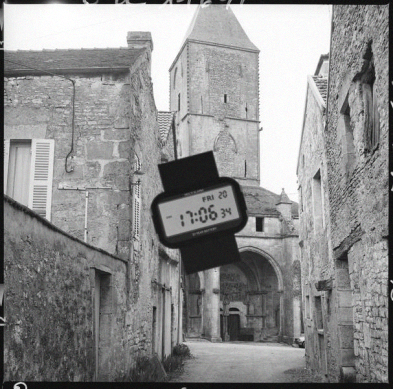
**17:06:34**
